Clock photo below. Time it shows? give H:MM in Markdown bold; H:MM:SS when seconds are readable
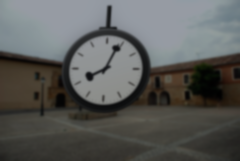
**8:04**
